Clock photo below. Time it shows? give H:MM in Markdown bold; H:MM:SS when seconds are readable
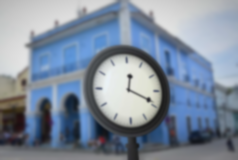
**12:19**
